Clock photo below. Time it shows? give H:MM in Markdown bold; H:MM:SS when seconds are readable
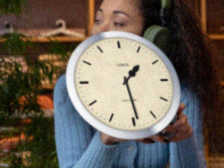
**1:29**
